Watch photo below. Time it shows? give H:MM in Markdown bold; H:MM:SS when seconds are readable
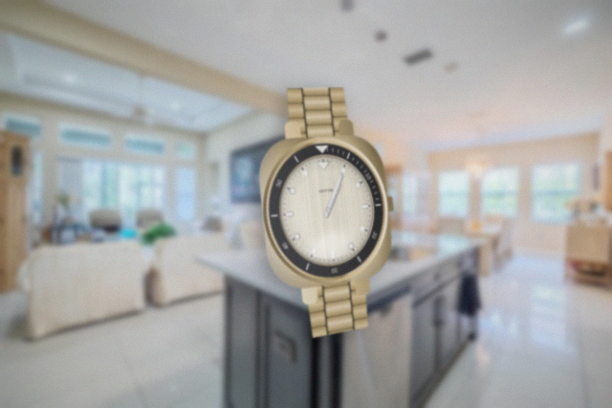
**1:05**
